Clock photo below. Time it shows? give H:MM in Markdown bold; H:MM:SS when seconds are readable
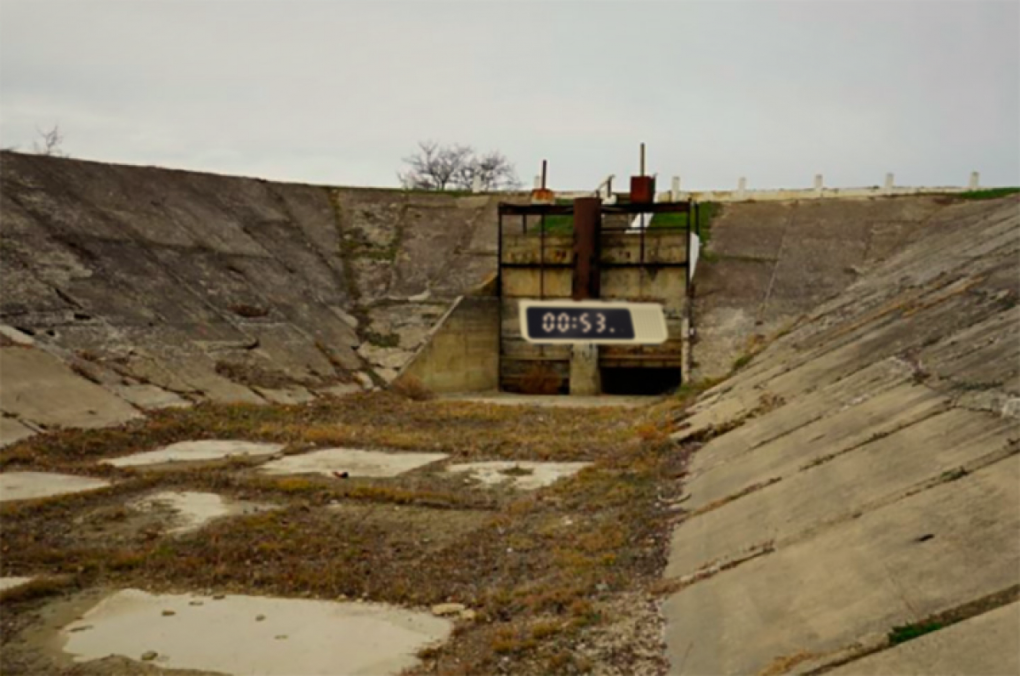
**0:53**
